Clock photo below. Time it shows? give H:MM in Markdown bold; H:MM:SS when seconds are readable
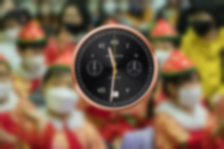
**11:31**
